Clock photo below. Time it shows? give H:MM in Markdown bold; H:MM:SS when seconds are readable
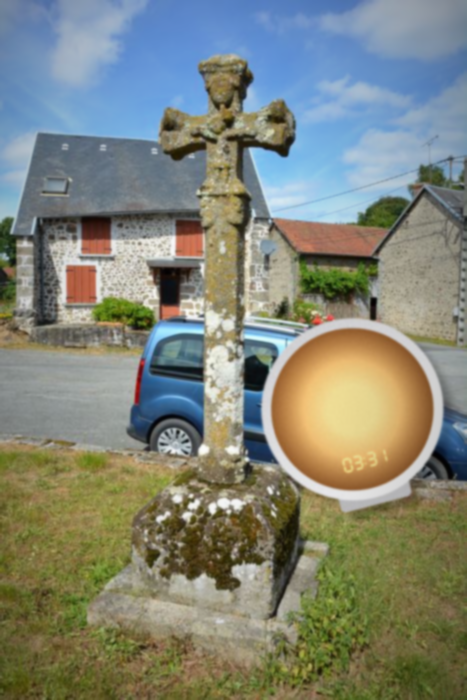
**3:31**
